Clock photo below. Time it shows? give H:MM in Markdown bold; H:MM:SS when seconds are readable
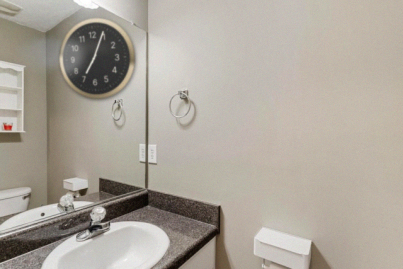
**7:04**
